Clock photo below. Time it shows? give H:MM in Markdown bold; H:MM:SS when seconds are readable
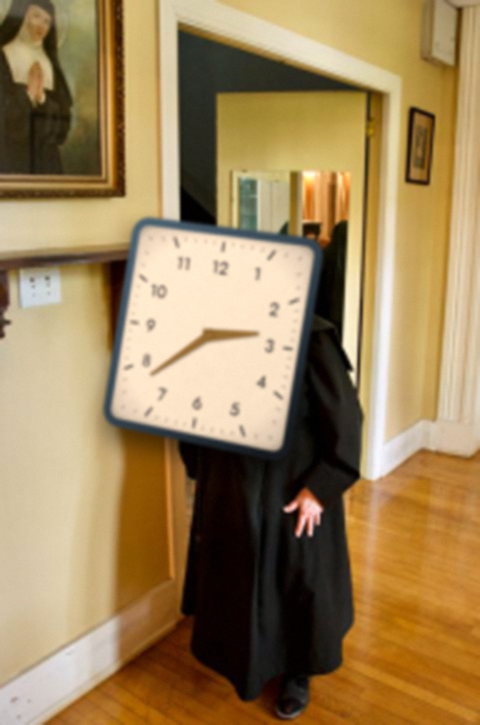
**2:38**
